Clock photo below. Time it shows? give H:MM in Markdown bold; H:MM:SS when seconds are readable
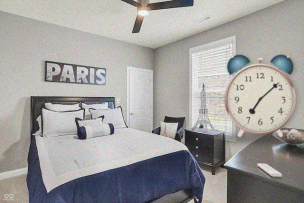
**7:08**
